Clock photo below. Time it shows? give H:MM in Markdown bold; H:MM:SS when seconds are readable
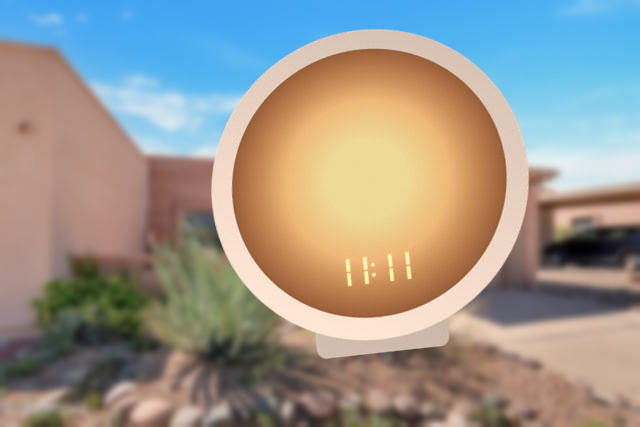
**11:11**
